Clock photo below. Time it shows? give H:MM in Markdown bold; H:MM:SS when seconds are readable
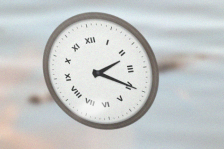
**2:20**
